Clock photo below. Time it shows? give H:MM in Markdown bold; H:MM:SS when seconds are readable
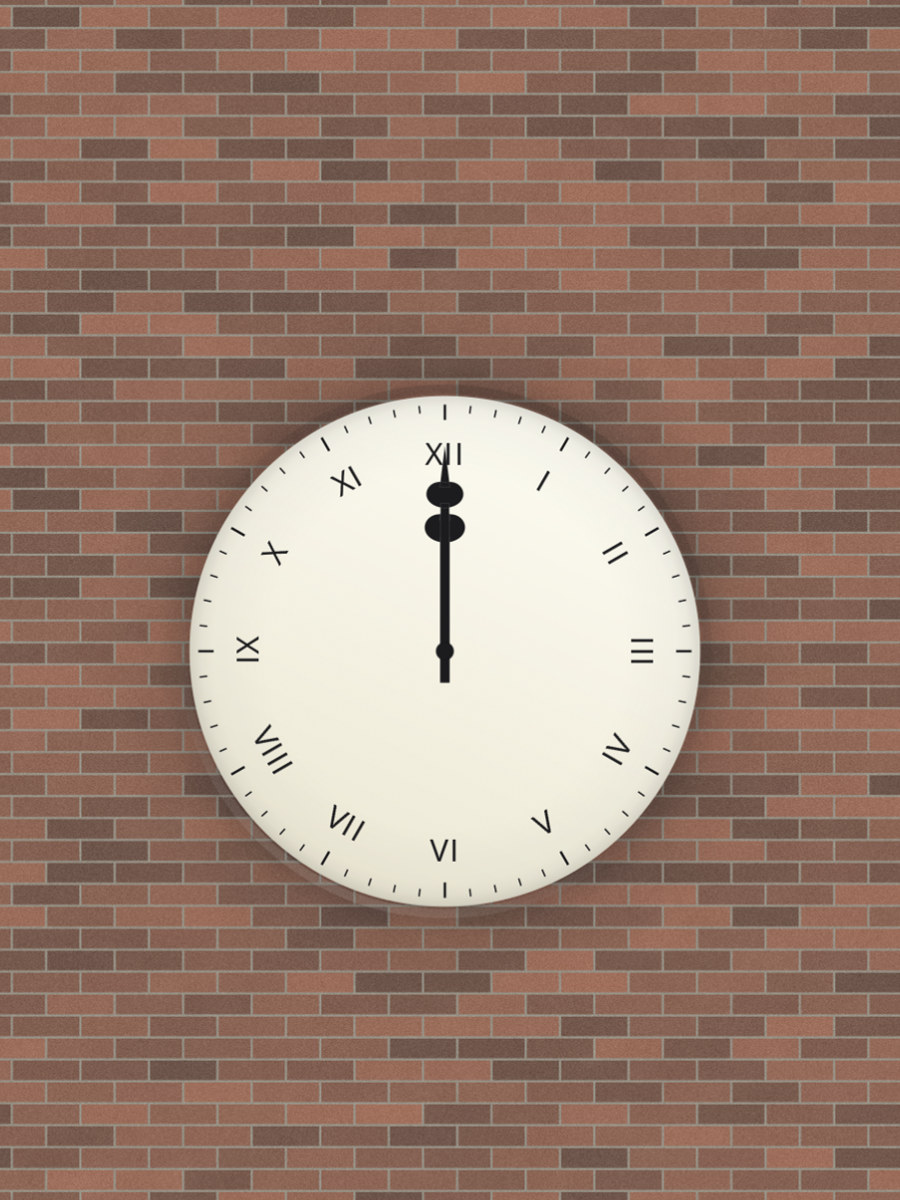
**12:00**
